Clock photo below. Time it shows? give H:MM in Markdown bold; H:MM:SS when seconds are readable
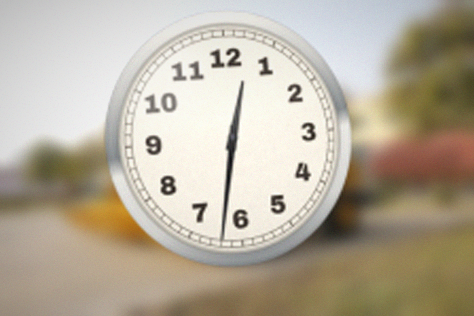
**12:32**
